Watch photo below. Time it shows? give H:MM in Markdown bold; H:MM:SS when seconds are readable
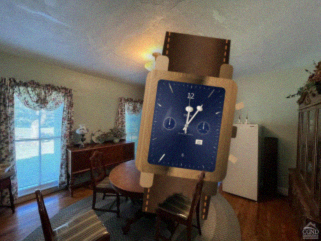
**12:05**
